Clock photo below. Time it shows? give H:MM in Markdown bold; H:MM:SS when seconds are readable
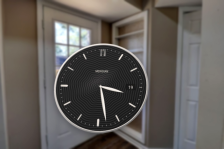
**3:28**
